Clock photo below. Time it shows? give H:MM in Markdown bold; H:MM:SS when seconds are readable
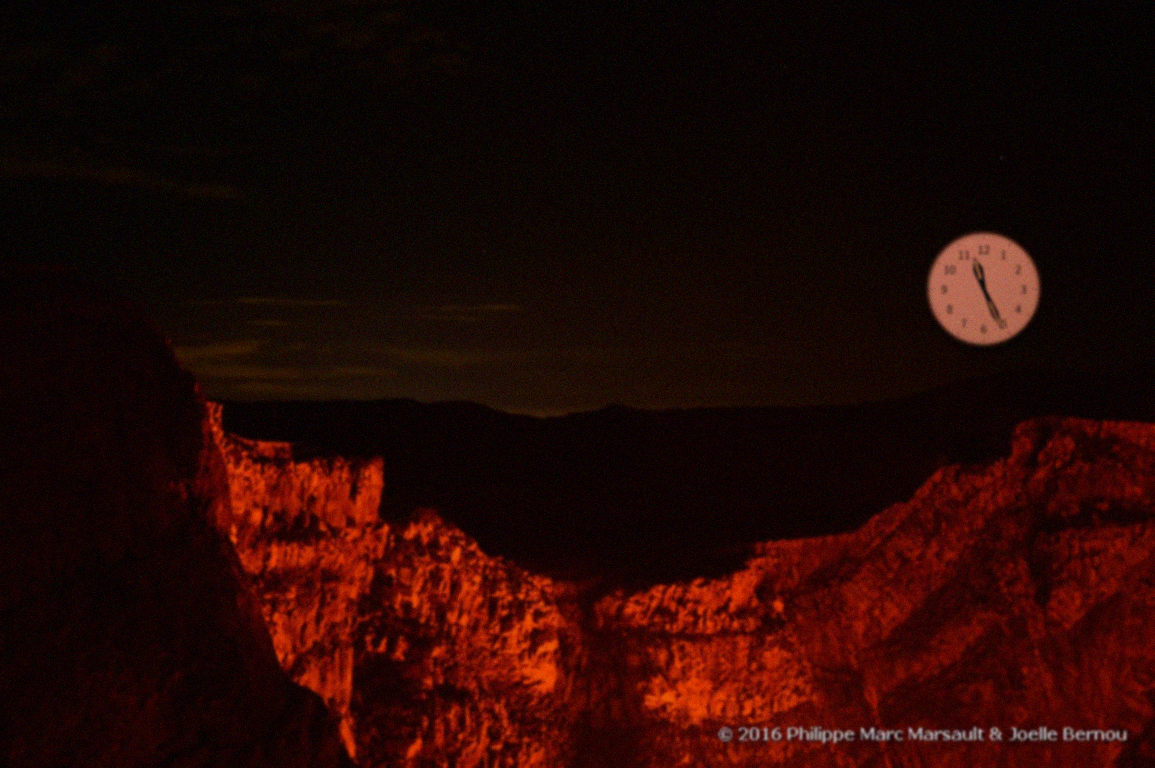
**11:26**
